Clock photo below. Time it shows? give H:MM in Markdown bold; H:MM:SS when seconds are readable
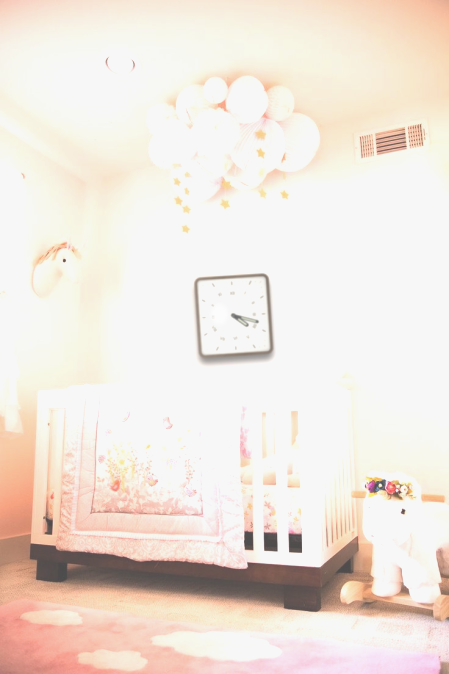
**4:18**
